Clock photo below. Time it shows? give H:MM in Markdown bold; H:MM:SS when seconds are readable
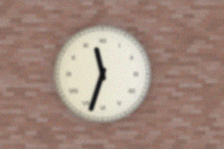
**11:33**
